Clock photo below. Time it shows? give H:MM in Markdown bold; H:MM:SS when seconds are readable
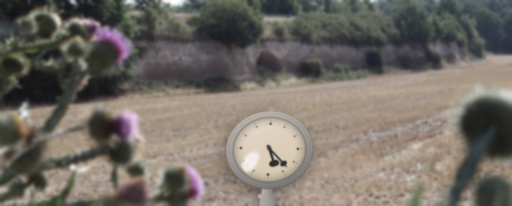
**5:23**
